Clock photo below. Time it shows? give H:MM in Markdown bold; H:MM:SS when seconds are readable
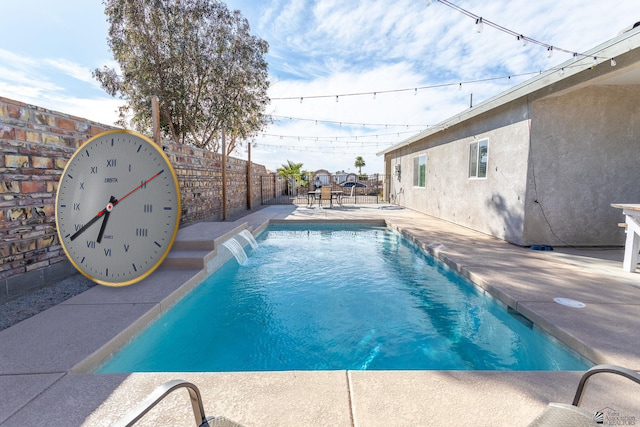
**6:39:10**
